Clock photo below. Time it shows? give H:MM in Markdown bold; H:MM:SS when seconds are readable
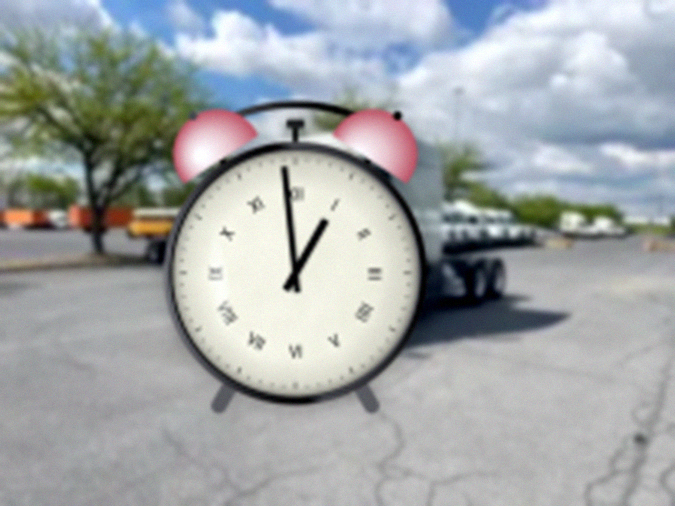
**12:59**
